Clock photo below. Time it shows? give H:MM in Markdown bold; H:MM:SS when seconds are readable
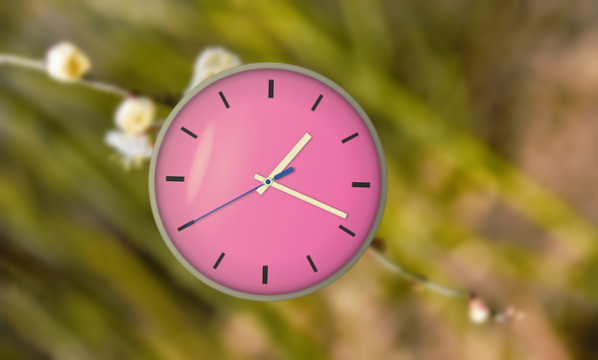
**1:18:40**
